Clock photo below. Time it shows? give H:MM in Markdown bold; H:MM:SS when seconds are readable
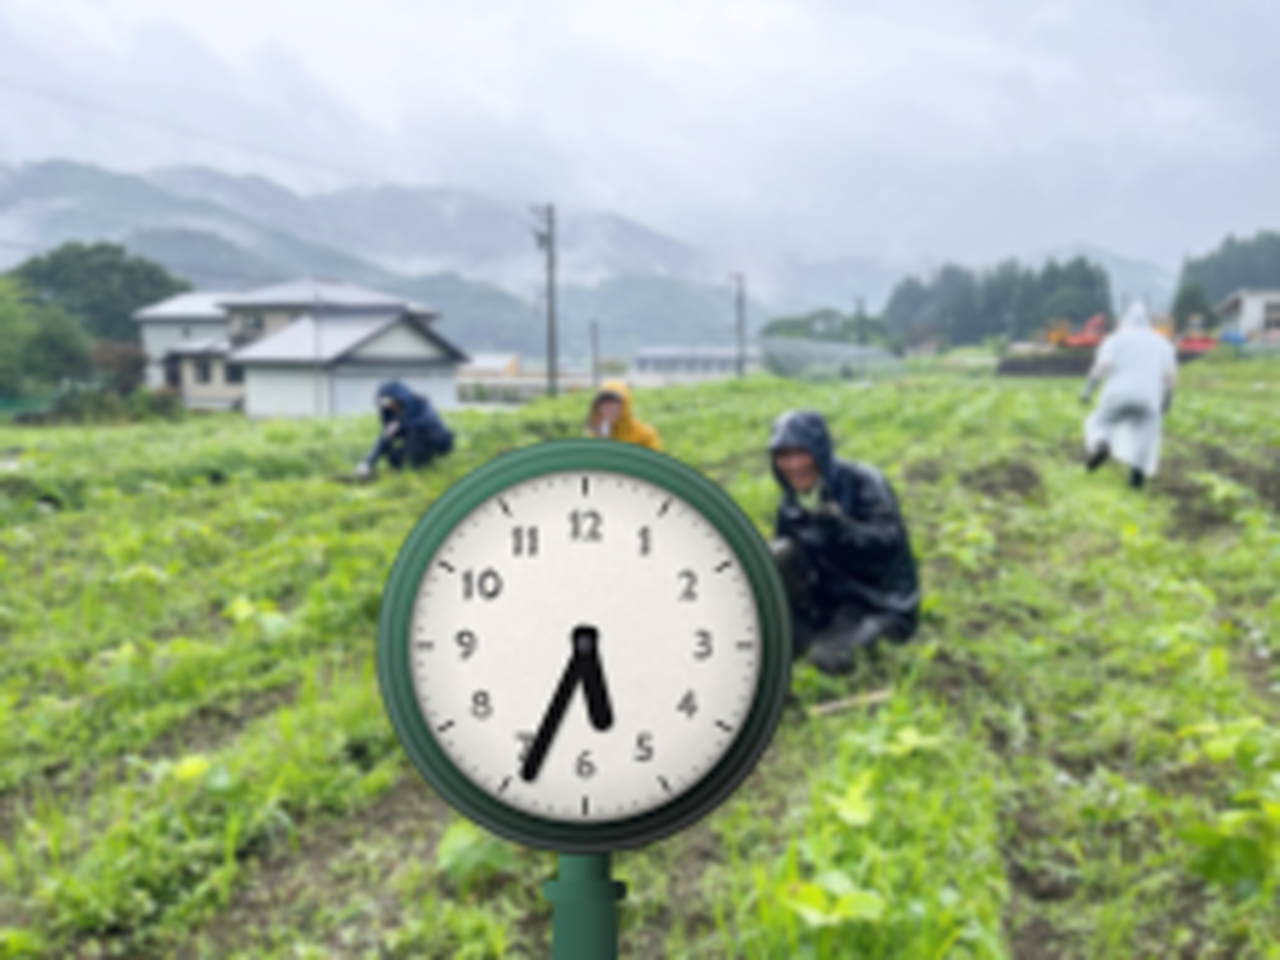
**5:34**
